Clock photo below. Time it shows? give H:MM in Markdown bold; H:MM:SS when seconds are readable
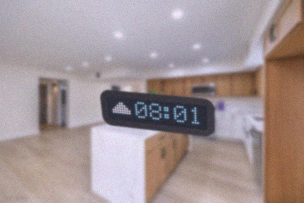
**8:01**
